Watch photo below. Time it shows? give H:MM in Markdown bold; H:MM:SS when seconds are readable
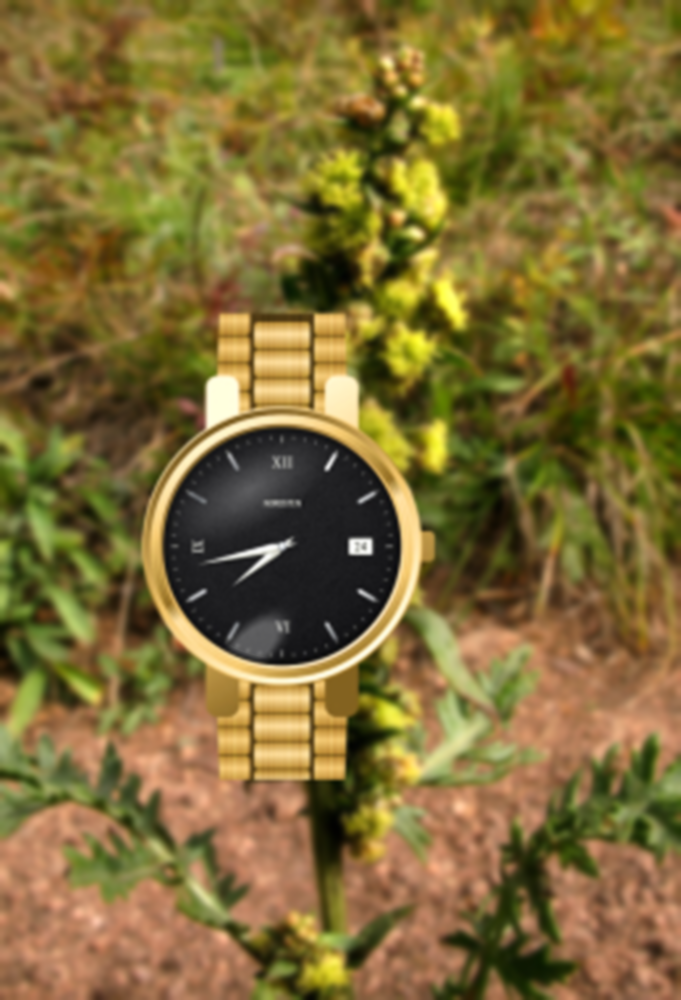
**7:43**
